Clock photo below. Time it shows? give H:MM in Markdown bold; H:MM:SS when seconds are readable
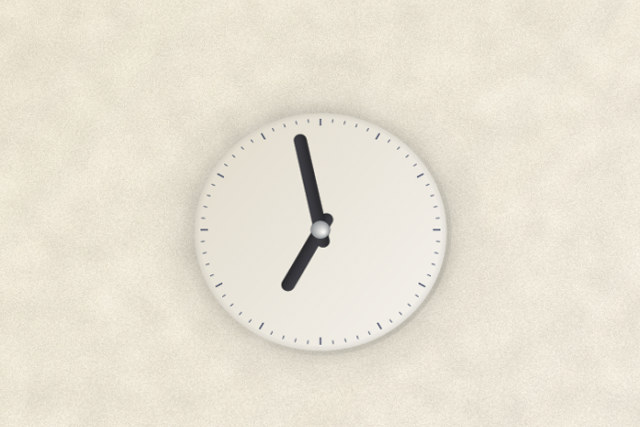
**6:58**
